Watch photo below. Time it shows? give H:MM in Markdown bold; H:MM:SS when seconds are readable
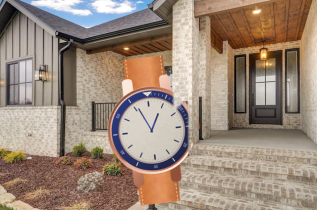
**12:56**
